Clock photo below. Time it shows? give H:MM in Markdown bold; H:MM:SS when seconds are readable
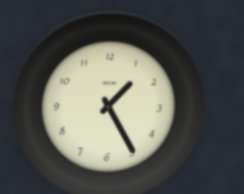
**1:25**
